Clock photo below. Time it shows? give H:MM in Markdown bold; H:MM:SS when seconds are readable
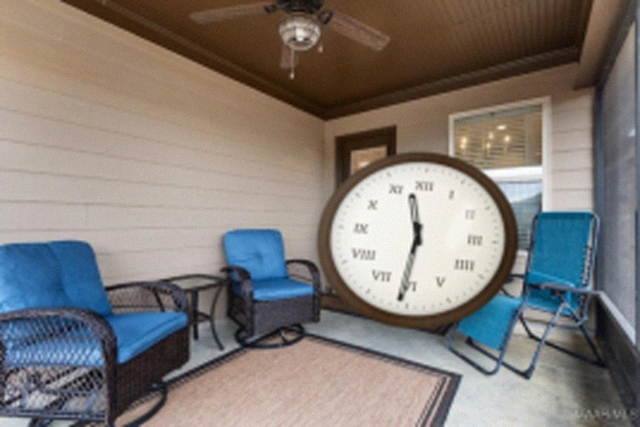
**11:31**
